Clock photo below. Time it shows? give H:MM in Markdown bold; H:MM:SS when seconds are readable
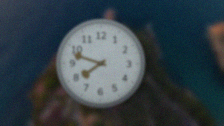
**7:48**
